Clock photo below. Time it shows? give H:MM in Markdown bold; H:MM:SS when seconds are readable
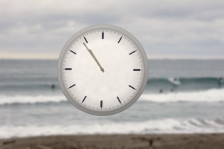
**10:54**
